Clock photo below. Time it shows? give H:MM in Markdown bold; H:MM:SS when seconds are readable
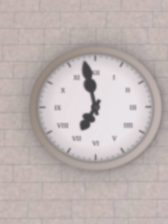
**6:58**
